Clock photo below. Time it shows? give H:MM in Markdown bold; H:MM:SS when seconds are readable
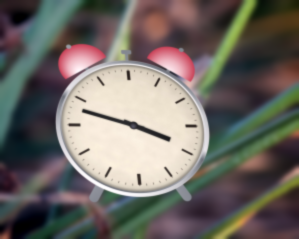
**3:48**
